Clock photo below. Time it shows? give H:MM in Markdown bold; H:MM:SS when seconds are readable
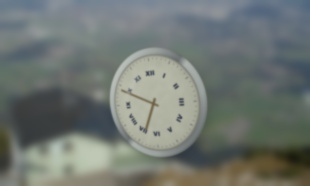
**6:49**
